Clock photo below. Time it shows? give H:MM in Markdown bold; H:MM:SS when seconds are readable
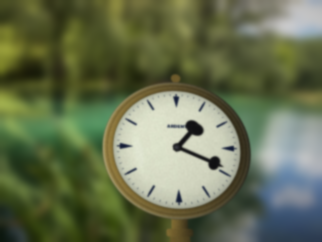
**1:19**
